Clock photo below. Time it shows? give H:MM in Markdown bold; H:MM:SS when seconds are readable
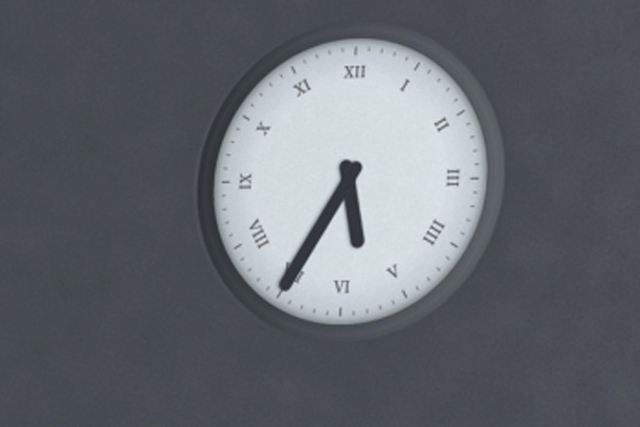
**5:35**
